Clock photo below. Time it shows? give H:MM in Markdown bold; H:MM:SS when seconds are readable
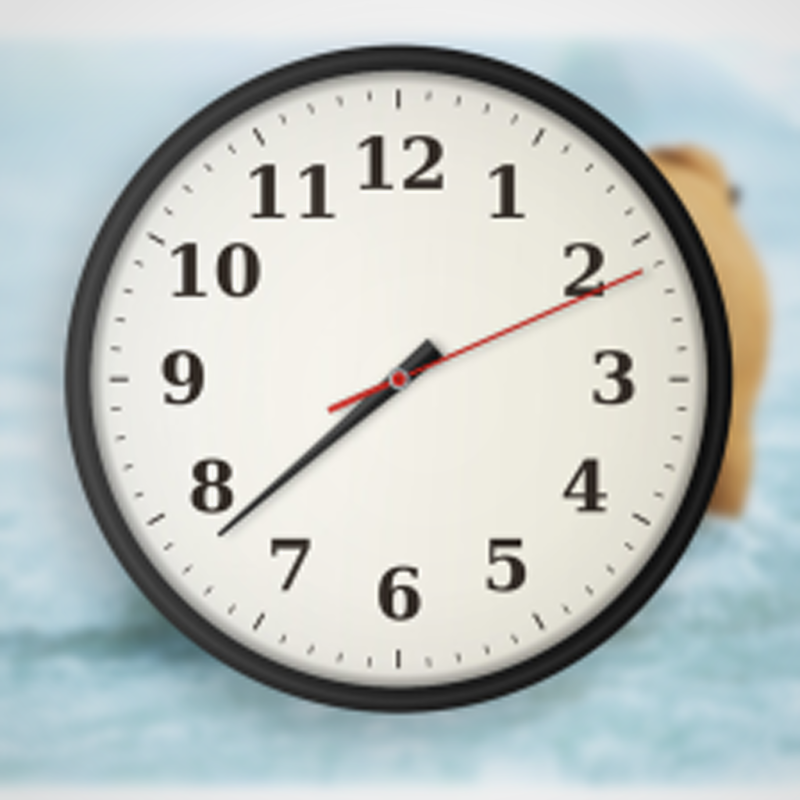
**7:38:11**
